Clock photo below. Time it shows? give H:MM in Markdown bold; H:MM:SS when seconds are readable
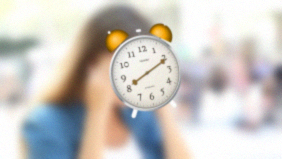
**8:11**
